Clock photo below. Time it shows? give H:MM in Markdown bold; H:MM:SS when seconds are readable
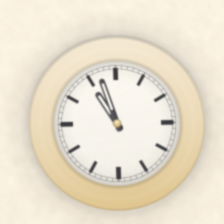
**10:57**
